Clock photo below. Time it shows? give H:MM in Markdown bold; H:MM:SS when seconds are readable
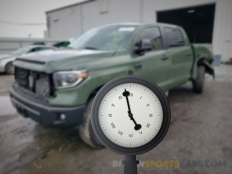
**4:58**
